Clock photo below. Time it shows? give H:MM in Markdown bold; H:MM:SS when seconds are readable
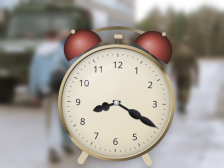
**8:20**
